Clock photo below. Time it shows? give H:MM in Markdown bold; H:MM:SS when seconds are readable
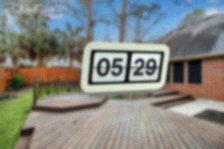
**5:29**
